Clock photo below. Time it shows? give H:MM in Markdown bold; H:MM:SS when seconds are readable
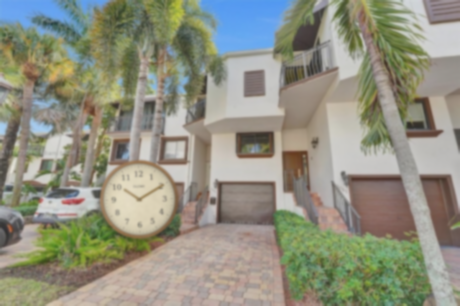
**10:10**
